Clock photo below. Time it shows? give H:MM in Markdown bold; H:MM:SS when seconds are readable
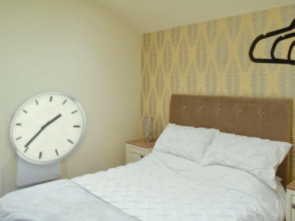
**1:36**
